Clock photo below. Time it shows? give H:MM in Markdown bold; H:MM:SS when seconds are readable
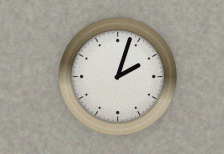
**2:03**
